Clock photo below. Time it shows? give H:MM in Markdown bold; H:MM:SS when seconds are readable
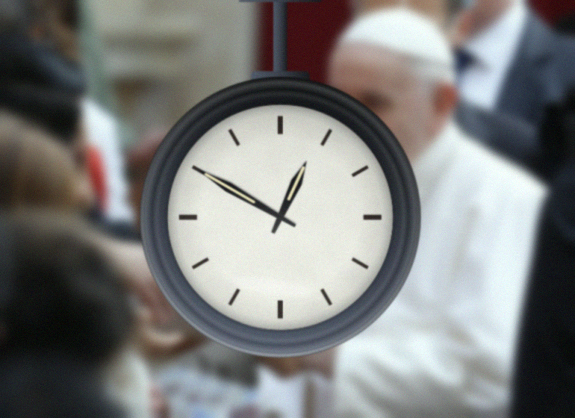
**12:50**
